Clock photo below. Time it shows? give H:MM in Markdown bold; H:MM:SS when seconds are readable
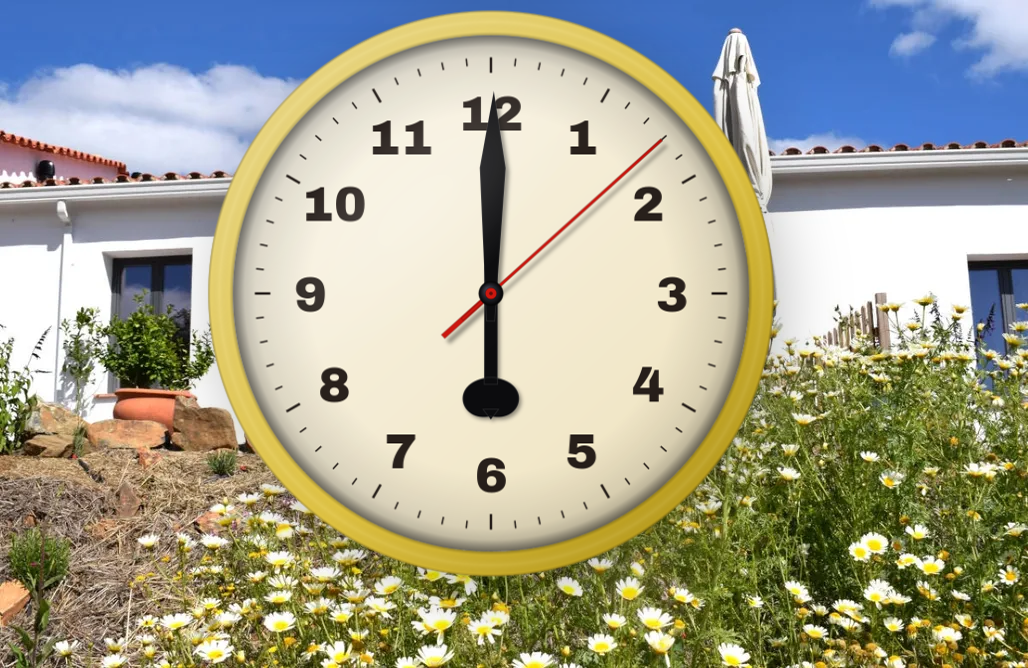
**6:00:08**
